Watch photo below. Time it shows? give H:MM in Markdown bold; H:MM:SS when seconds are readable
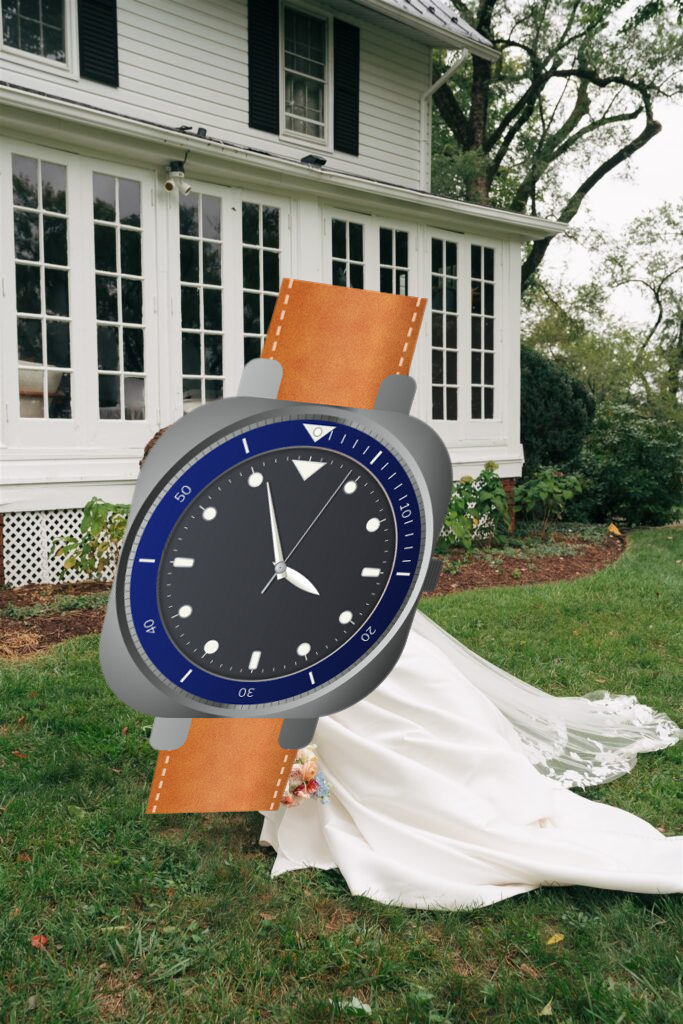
**3:56:04**
